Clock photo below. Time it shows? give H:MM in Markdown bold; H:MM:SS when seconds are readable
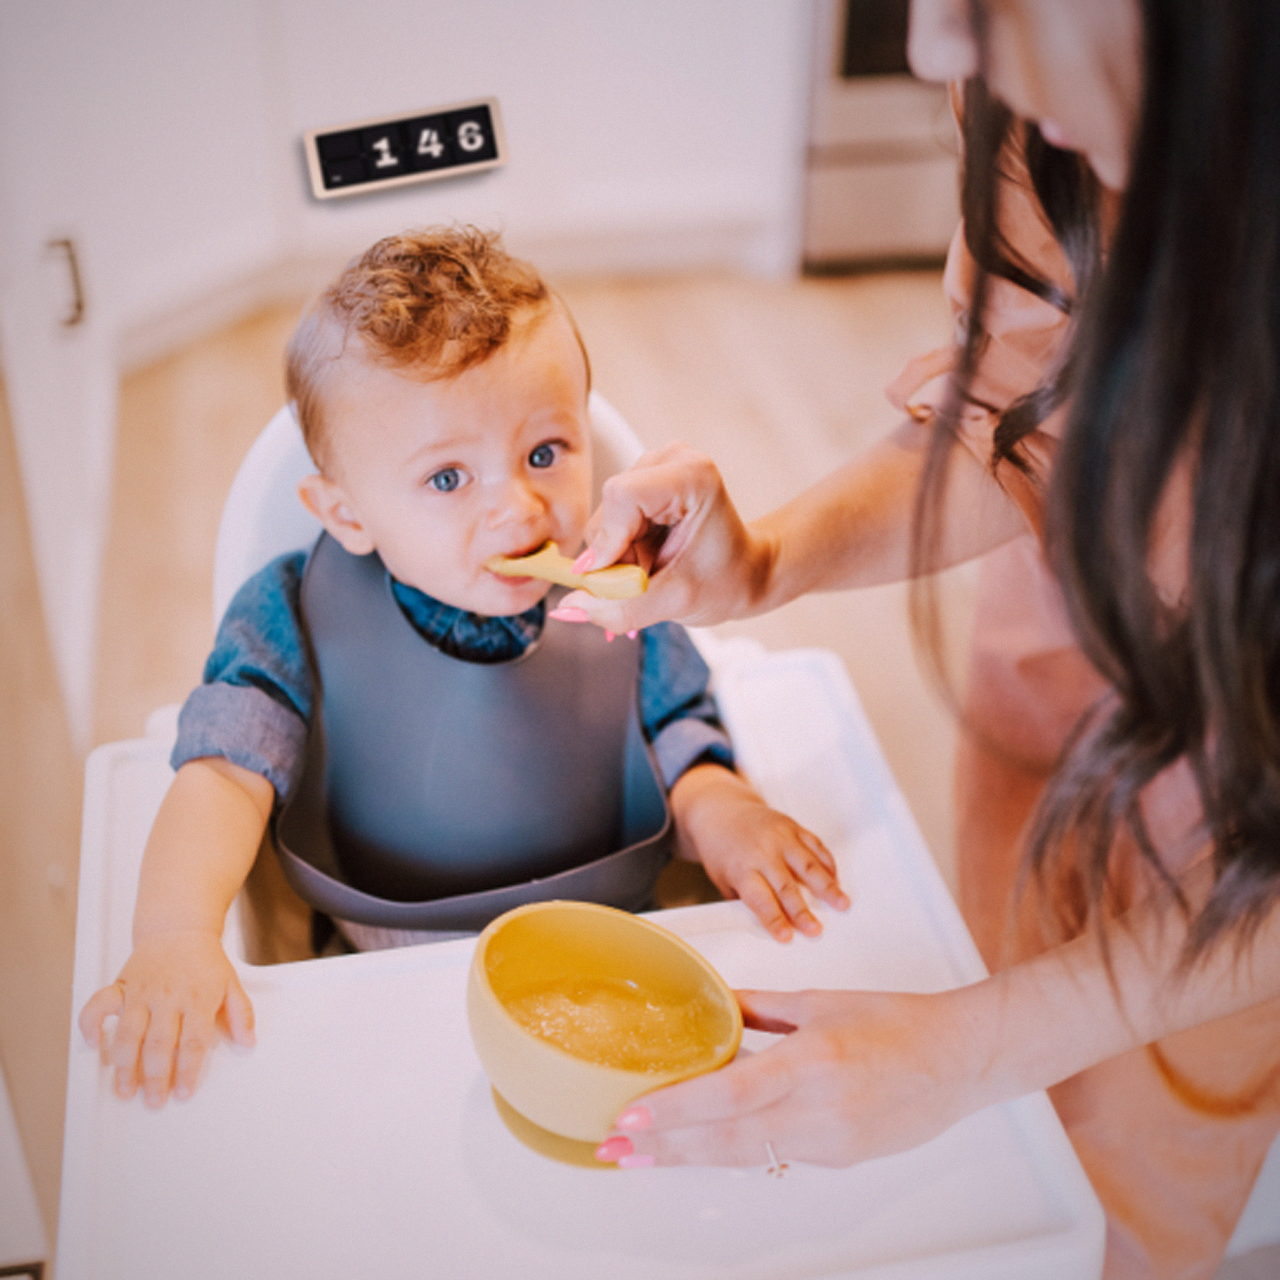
**1:46**
